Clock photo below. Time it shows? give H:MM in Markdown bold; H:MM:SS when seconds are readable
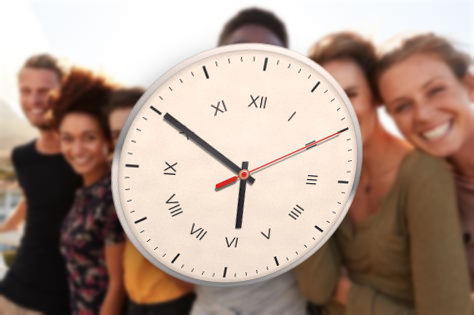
**5:50:10**
